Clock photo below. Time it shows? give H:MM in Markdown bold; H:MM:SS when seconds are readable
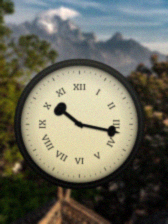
**10:17**
